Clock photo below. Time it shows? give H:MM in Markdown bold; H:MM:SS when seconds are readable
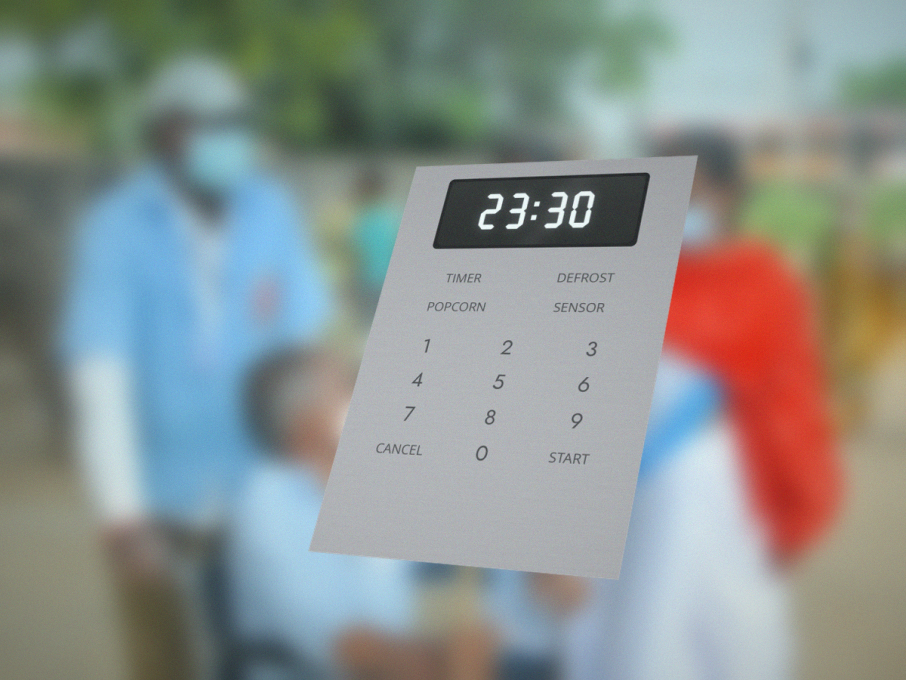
**23:30**
